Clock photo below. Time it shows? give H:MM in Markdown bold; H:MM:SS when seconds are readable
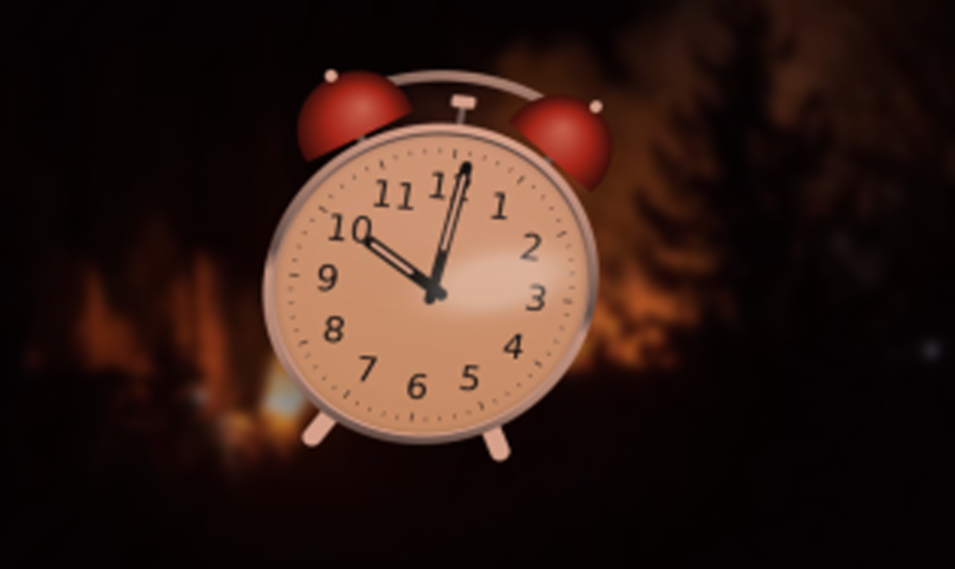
**10:01**
